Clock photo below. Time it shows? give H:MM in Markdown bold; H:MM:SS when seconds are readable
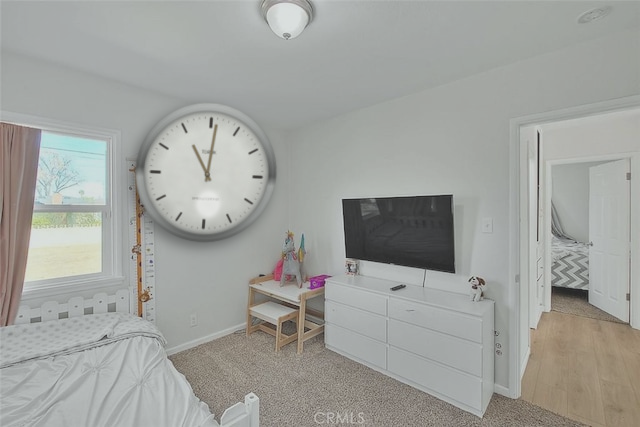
**11:01**
